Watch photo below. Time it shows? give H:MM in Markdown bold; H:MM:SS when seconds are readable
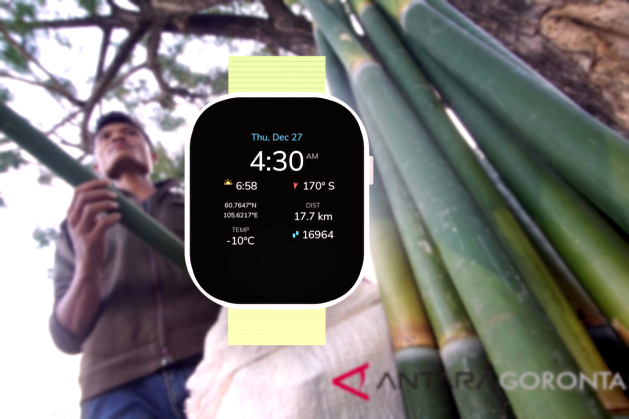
**4:30**
